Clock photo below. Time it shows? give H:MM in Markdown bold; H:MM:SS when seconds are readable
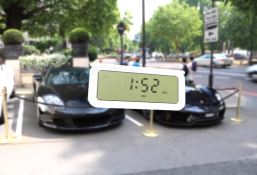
**1:52**
